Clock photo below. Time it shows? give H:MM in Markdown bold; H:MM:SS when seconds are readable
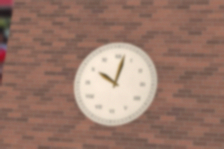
**10:02**
